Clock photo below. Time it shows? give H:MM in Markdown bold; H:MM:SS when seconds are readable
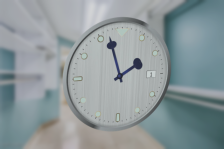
**1:57**
